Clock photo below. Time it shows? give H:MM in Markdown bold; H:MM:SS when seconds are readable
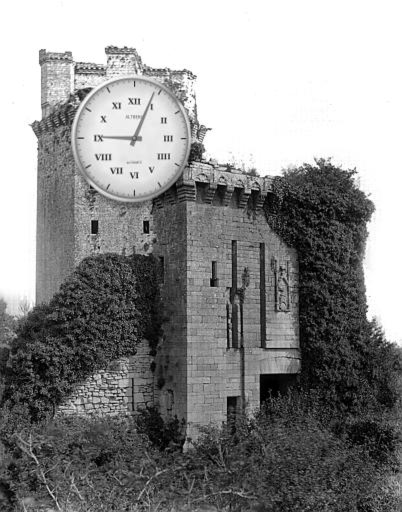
**9:04**
